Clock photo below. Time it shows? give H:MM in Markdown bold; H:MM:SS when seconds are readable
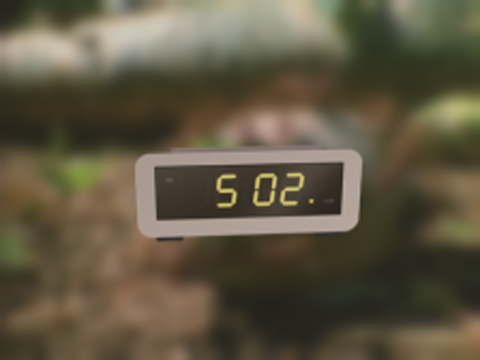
**5:02**
